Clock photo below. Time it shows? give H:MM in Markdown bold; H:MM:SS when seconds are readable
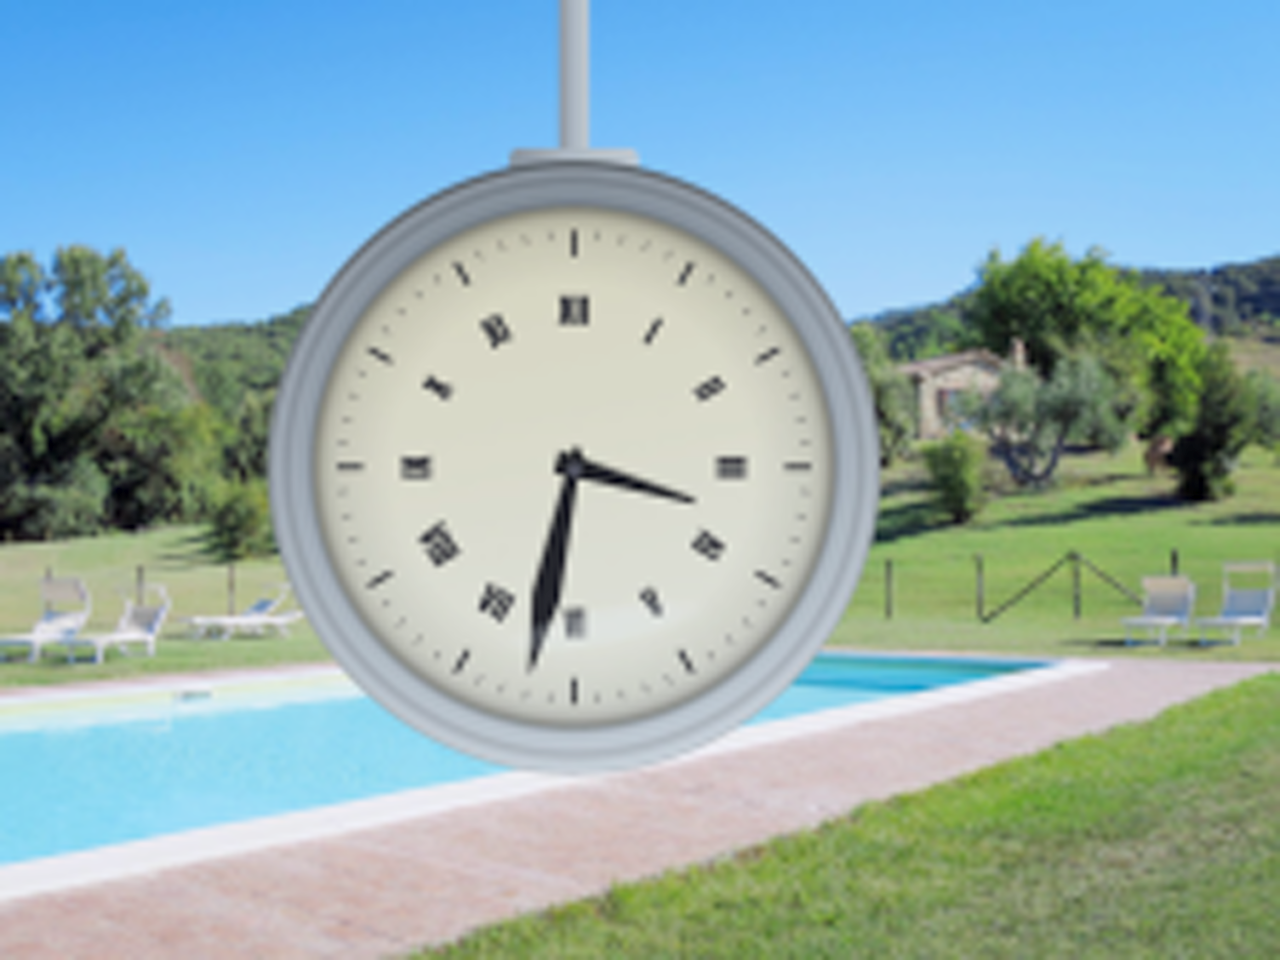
**3:32**
